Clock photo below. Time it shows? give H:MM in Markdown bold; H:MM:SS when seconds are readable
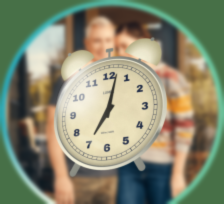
**7:02**
